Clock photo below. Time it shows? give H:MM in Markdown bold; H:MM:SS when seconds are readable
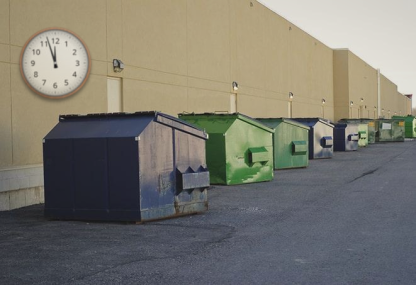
**11:57**
